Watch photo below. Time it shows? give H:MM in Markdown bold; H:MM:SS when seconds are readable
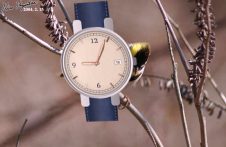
**9:04**
